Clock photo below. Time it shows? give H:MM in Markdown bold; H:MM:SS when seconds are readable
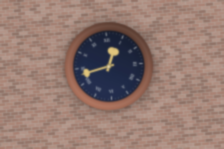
**12:43**
